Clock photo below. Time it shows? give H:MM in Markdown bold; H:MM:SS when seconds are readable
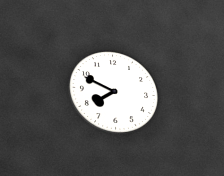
**7:49**
